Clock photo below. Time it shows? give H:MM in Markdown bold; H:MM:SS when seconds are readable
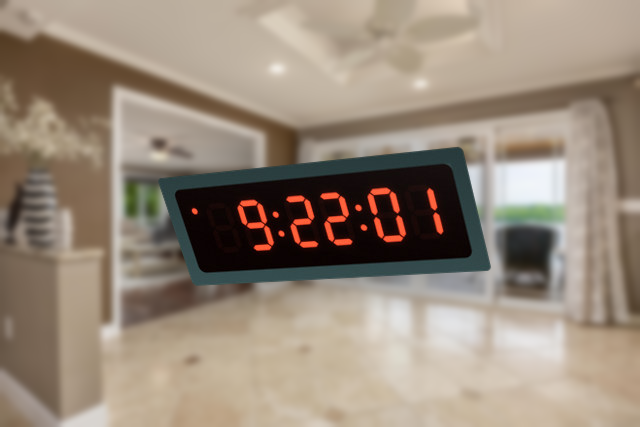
**9:22:01**
